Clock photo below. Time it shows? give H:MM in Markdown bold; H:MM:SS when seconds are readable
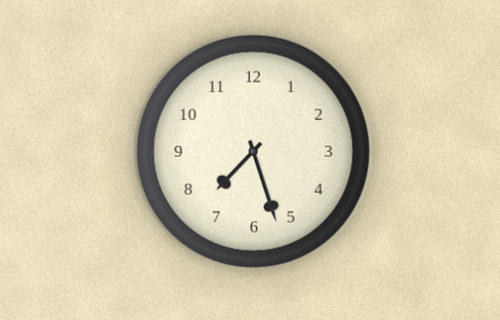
**7:27**
